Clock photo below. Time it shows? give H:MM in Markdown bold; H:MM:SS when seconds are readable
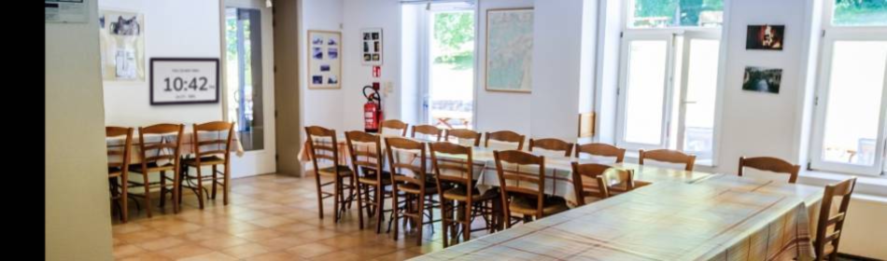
**10:42**
